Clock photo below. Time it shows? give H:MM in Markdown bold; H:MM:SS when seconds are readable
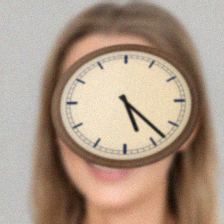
**5:23**
